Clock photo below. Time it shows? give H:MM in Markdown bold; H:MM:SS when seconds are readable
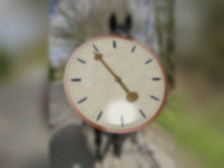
**4:54**
